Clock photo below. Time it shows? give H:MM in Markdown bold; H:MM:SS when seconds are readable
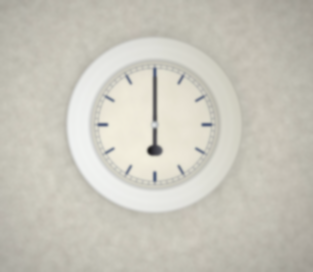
**6:00**
